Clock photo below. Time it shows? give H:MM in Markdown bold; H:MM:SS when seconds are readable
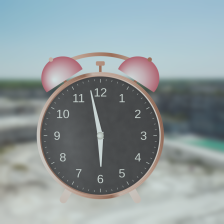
**5:58**
